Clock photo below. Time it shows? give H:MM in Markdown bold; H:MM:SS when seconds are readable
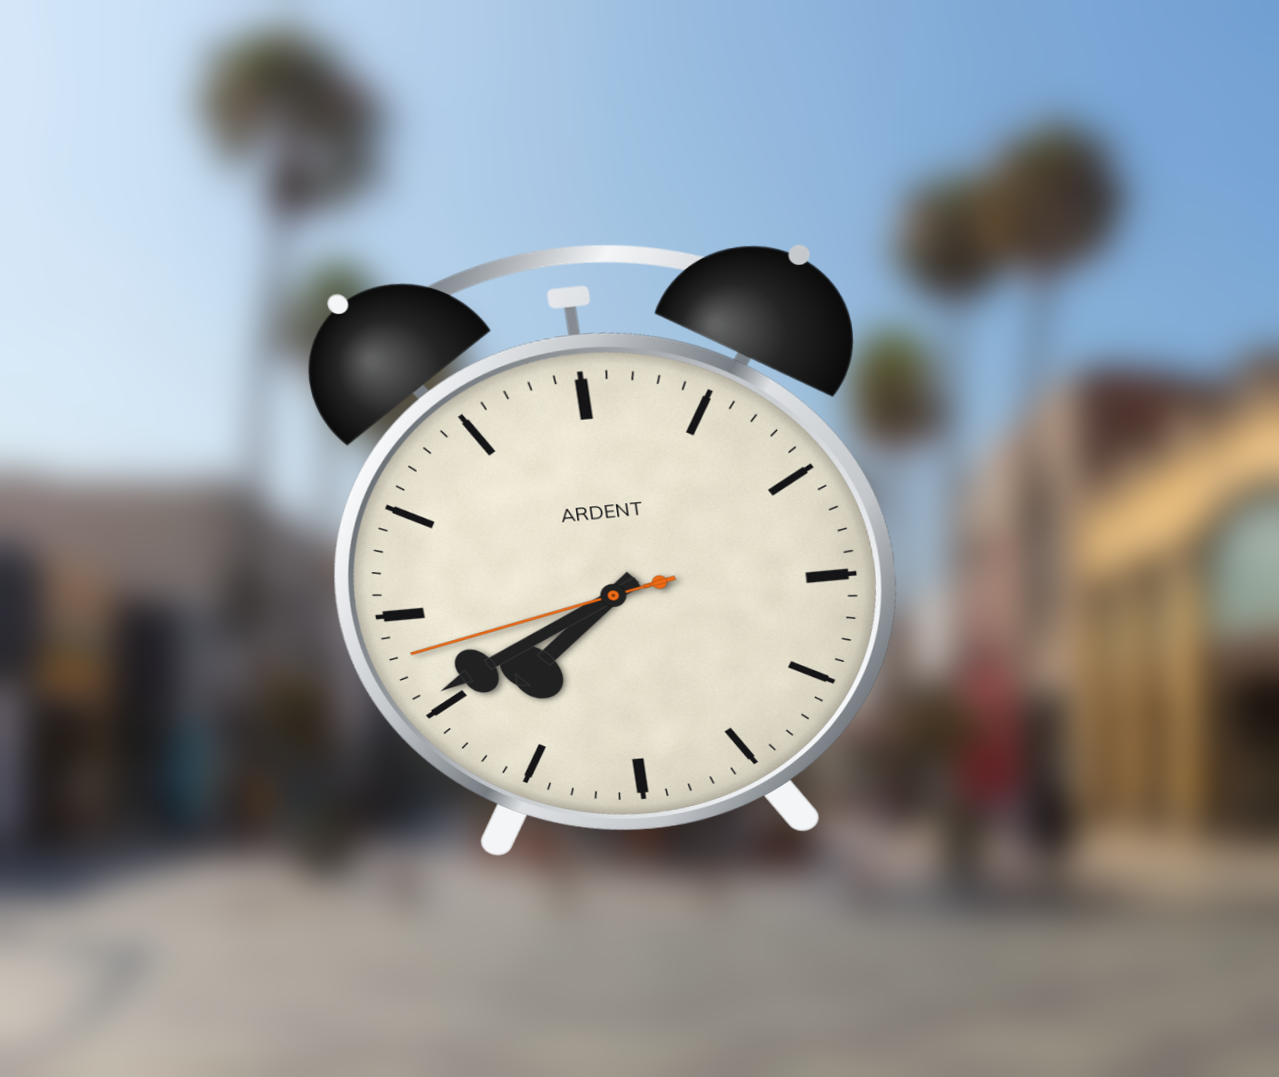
**7:40:43**
